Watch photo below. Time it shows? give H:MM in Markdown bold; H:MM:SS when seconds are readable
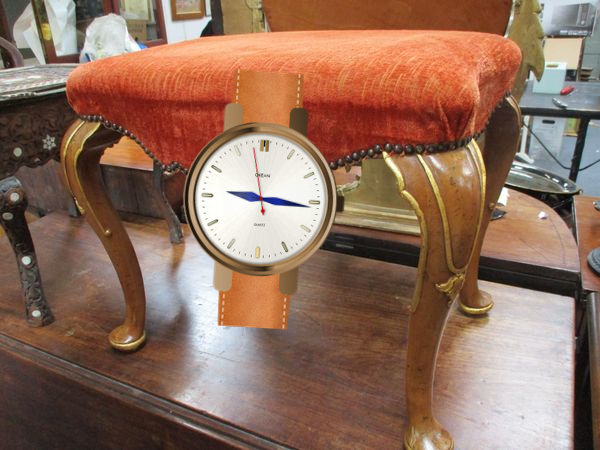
**9:15:58**
